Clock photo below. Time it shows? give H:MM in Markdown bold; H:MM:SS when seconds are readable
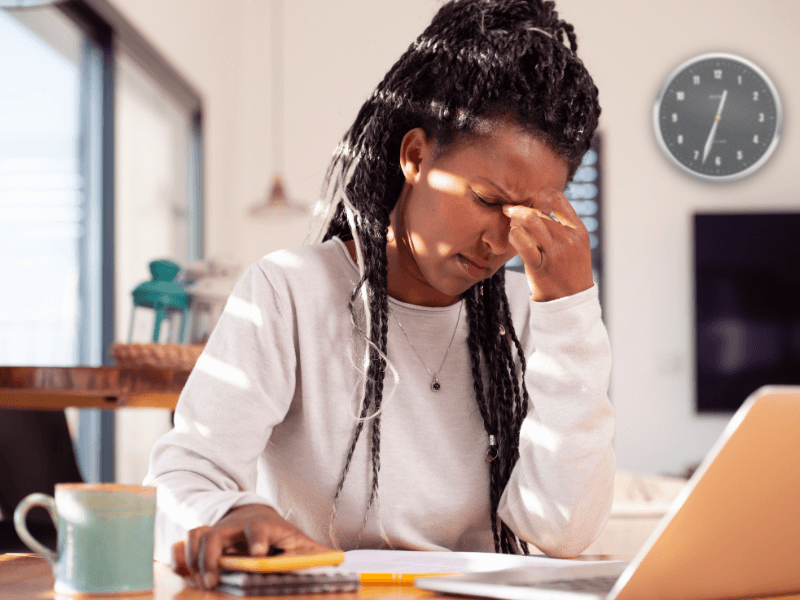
**12:33**
